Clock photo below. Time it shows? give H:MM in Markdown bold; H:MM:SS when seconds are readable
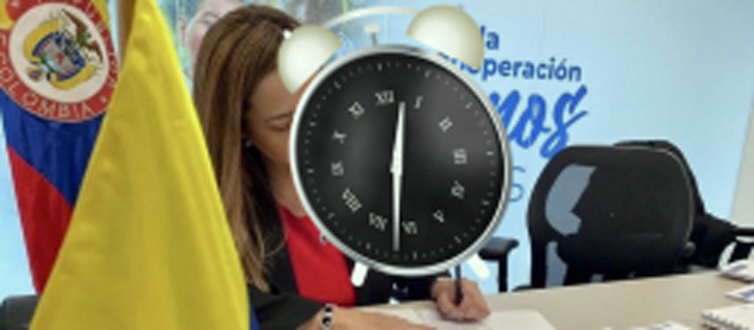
**12:32**
